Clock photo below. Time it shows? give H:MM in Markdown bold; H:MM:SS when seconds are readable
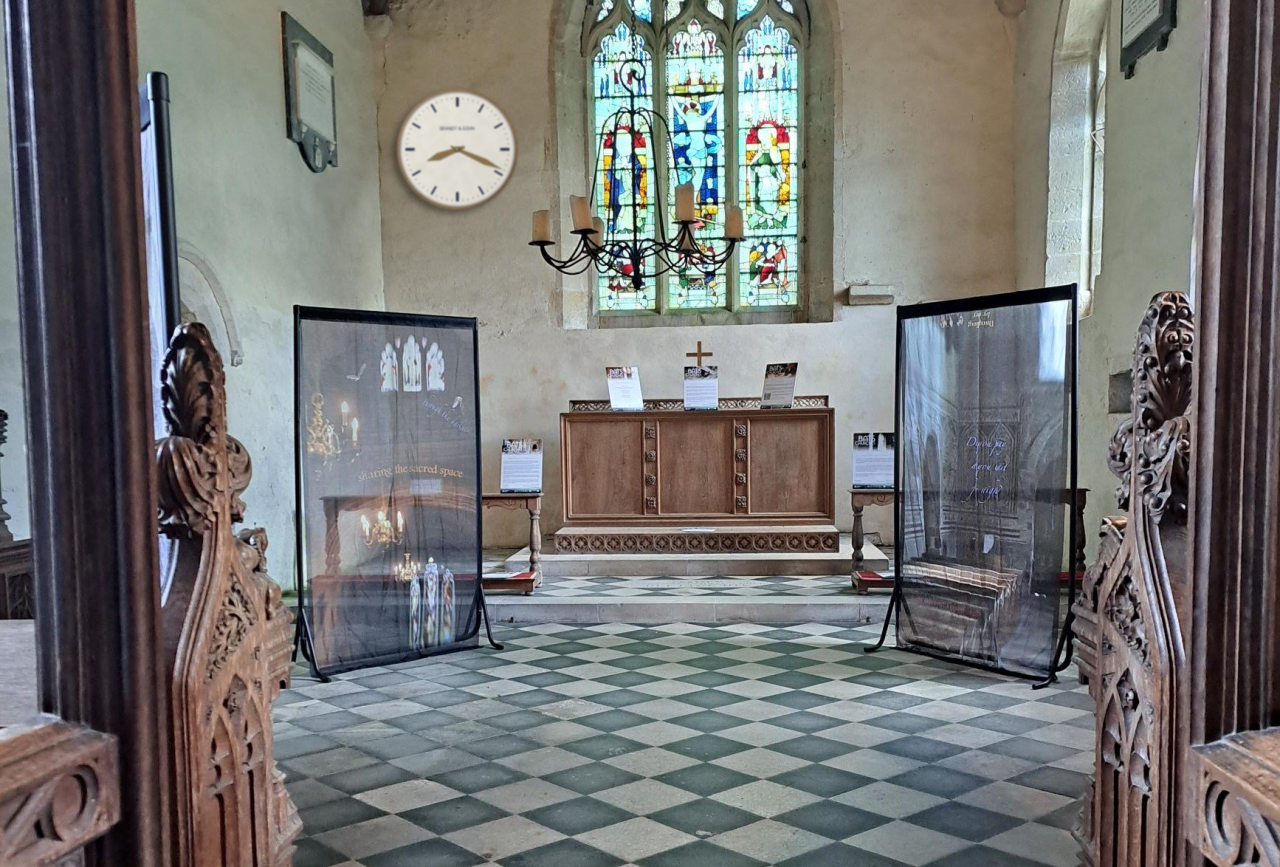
**8:19**
